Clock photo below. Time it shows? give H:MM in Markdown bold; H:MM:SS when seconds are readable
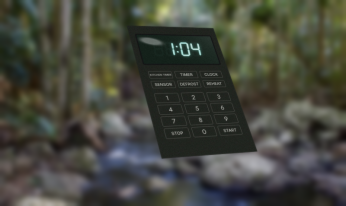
**1:04**
